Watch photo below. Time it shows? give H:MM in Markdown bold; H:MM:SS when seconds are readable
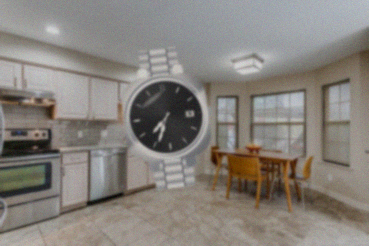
**7:34**
